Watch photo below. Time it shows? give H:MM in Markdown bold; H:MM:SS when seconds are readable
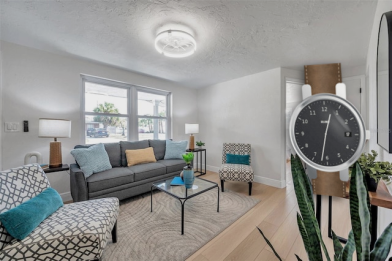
**12:32**
